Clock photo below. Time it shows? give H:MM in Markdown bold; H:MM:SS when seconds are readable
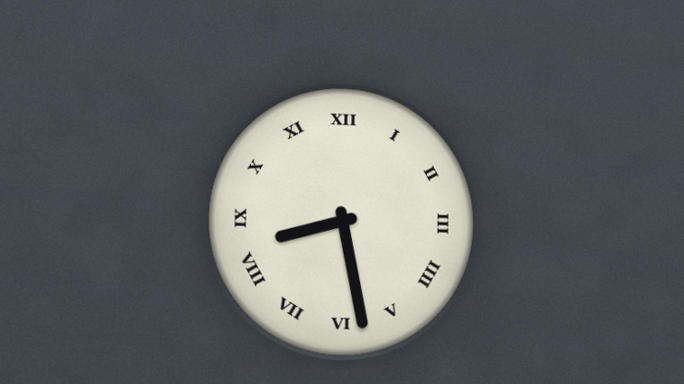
**8:28**
